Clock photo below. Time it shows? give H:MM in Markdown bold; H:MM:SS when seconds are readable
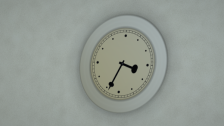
**3:34**
